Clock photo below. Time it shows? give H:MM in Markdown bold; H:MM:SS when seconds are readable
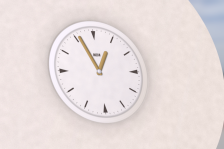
**12:56**
